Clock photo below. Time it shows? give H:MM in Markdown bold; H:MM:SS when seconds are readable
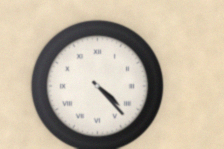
**4:23**
